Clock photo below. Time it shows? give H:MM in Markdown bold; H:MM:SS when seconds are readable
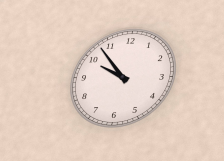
**9:53**
